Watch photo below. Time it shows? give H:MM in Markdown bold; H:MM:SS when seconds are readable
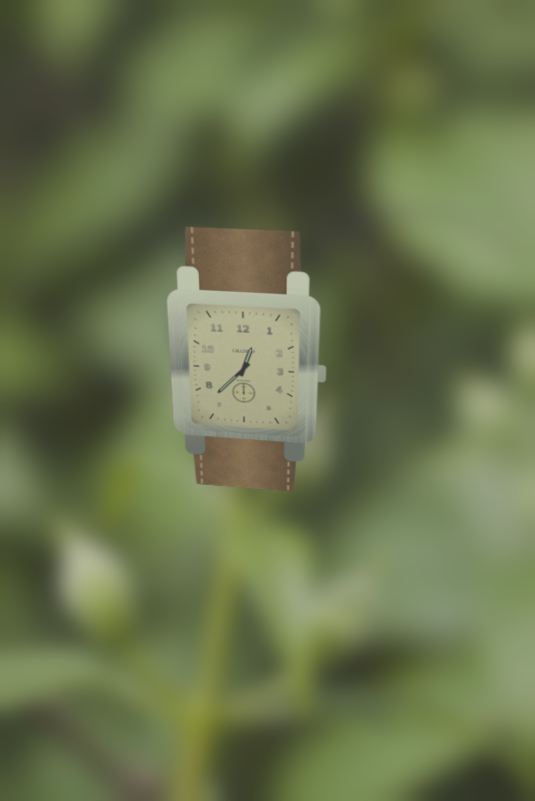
**12:37**
